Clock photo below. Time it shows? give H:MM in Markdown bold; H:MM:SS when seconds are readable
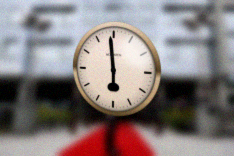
**5:59**
